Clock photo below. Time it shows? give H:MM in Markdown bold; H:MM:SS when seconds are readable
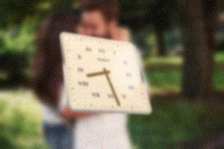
**8:28**
